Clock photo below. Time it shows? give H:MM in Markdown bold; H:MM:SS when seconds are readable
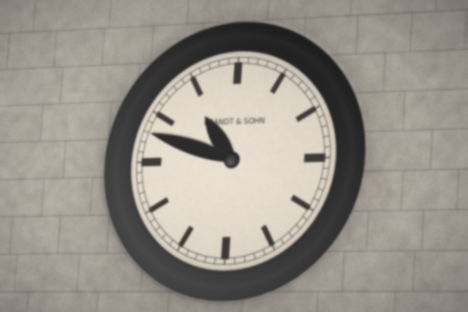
**10:48**
